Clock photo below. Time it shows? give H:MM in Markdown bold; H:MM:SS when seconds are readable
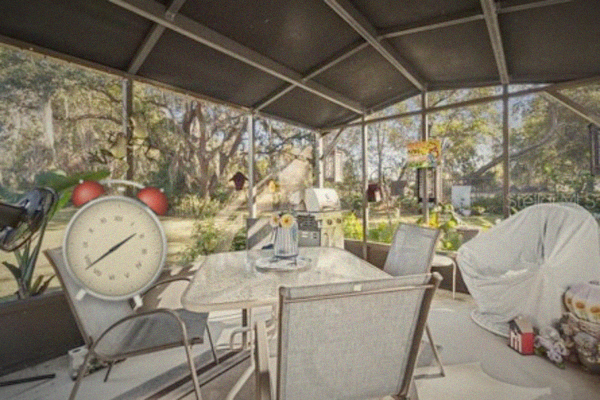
**1:38**
